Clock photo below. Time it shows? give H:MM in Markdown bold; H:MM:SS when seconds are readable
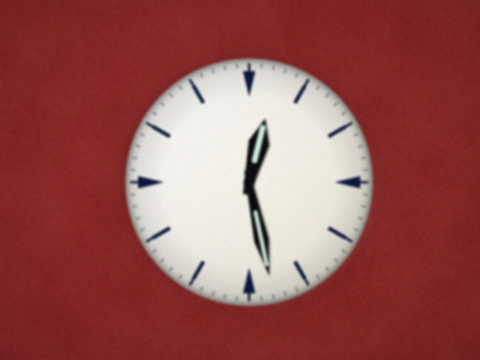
**12:28**
